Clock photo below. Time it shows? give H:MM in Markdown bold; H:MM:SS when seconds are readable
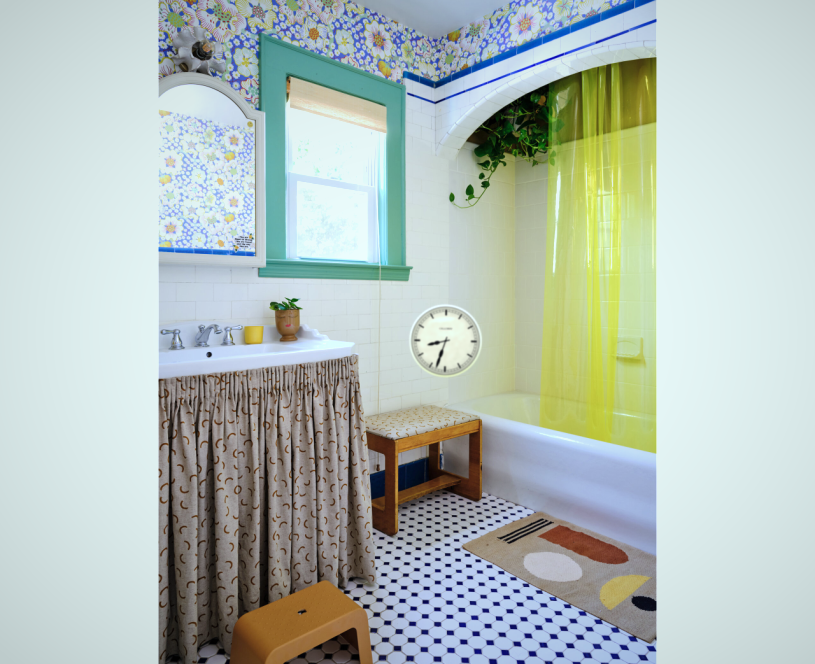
**8:33**
